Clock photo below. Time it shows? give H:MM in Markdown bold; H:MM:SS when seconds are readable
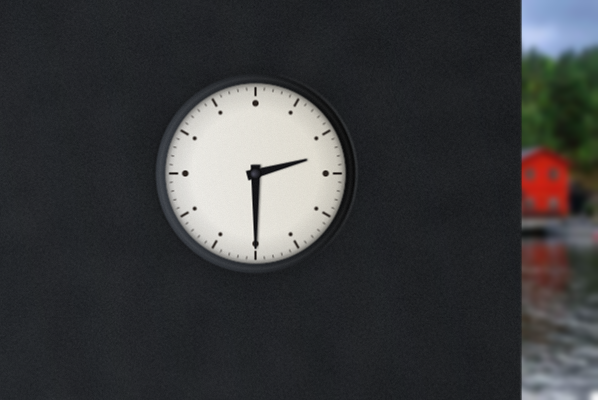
**2:30**
